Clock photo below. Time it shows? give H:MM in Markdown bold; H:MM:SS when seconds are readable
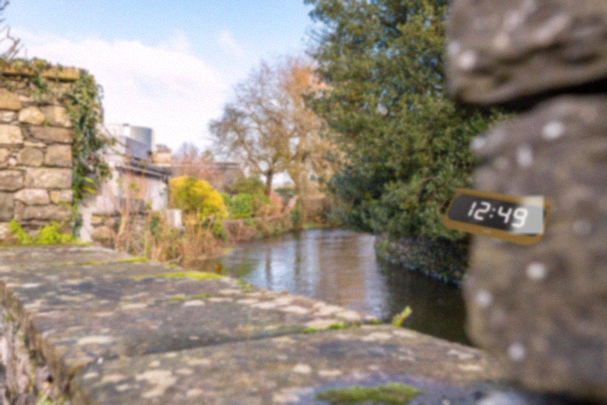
**12:49**
